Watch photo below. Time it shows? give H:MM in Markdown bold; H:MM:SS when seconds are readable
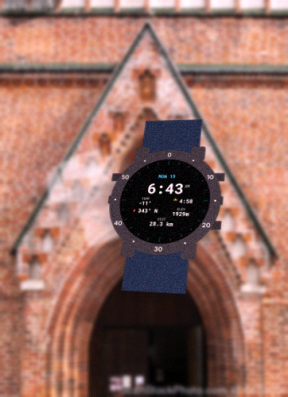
**6:43**
